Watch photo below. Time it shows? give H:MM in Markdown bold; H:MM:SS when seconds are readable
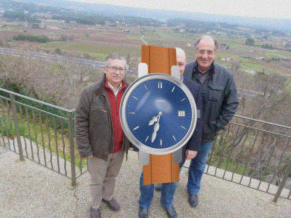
**7:33**
